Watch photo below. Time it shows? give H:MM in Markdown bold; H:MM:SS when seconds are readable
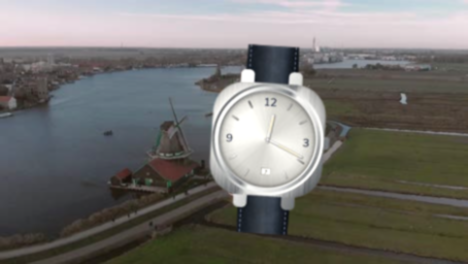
**12:19**
